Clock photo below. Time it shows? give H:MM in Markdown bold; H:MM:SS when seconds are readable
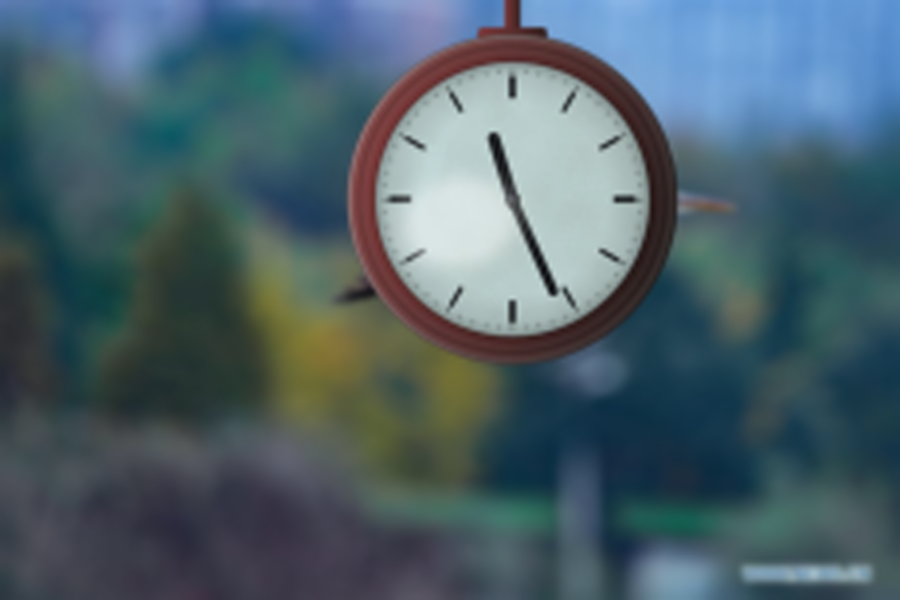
**11:26**
